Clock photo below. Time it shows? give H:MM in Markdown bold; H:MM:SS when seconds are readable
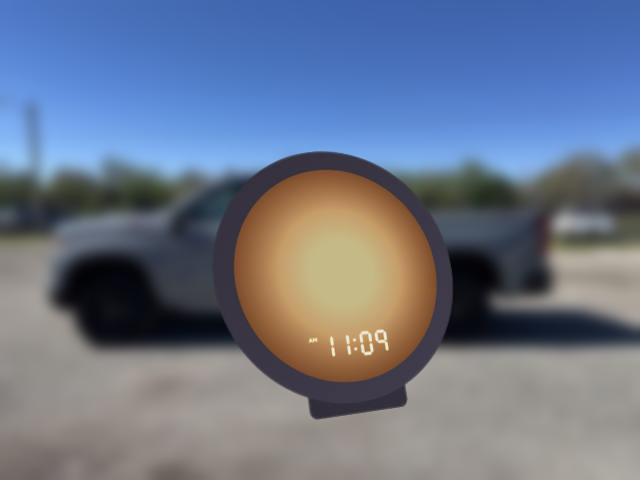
**11:09**
